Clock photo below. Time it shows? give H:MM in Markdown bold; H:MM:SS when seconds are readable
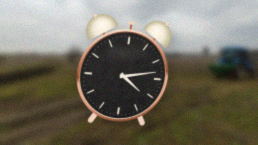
**4:13**
